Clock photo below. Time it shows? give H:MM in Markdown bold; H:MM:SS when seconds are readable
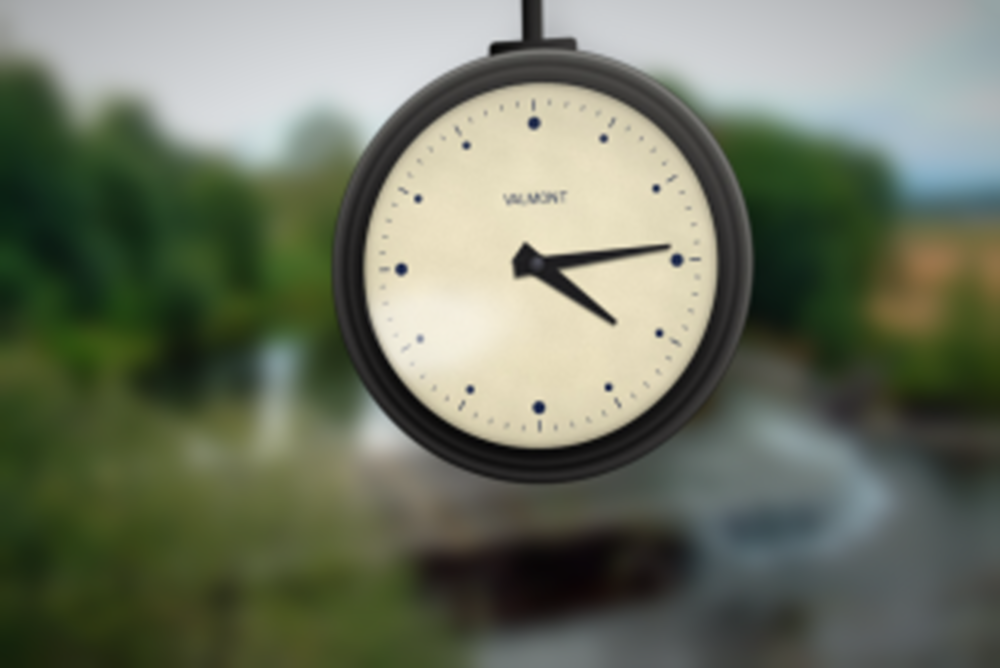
**4:14**
